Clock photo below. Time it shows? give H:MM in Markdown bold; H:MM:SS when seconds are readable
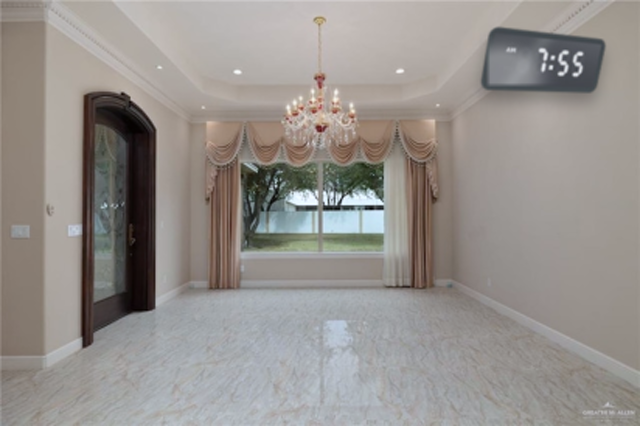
**7:55**
